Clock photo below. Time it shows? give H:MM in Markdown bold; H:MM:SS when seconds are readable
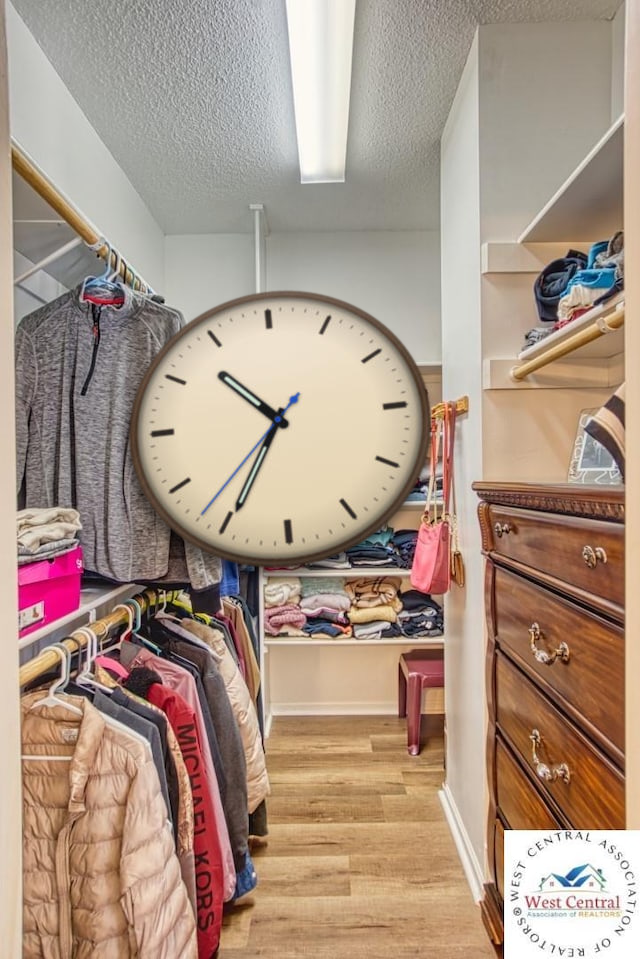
**10:34:37**
